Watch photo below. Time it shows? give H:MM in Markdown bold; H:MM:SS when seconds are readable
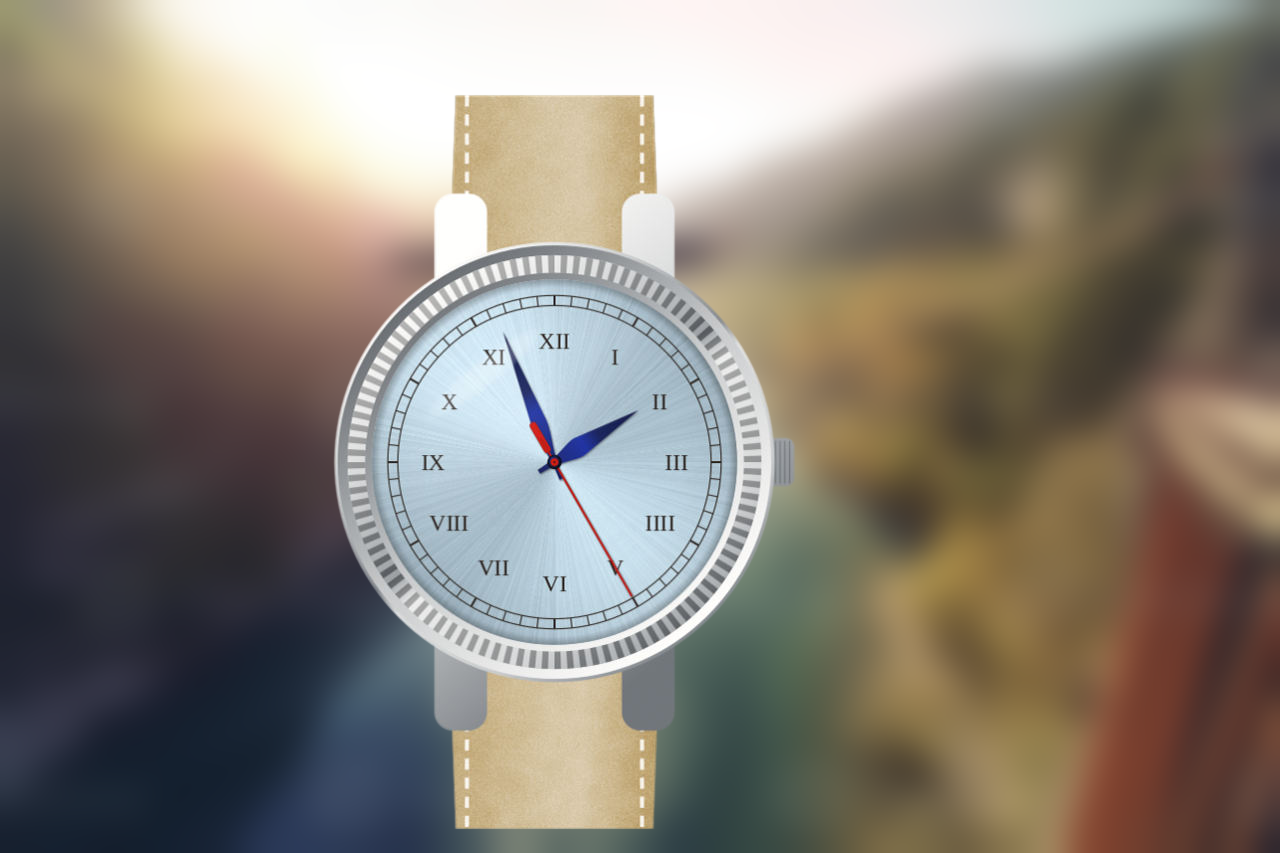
**1:56:25**
